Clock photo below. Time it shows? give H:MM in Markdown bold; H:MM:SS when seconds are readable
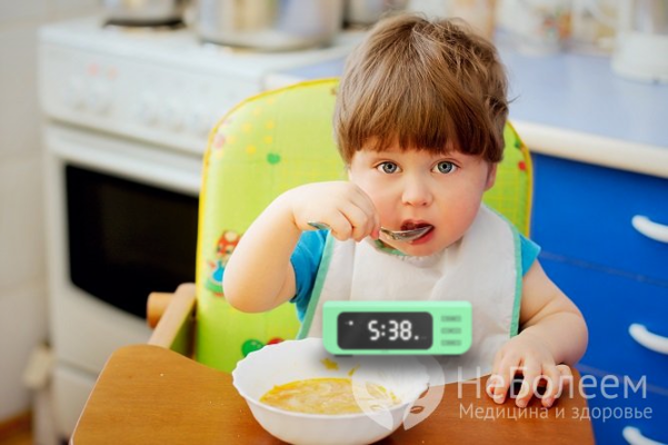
**5:38**
